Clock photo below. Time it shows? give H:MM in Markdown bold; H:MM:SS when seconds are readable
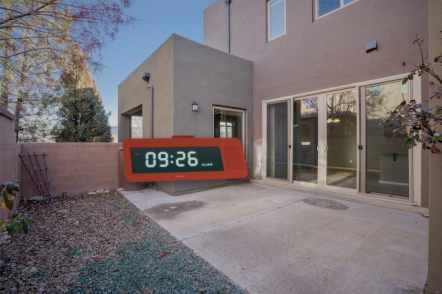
**9:26**
